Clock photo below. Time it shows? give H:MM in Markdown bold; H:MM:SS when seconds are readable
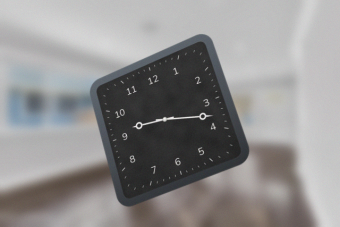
**9:18**
